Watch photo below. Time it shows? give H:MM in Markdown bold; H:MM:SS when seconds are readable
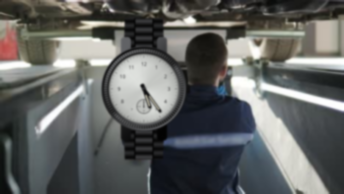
**5:24**
